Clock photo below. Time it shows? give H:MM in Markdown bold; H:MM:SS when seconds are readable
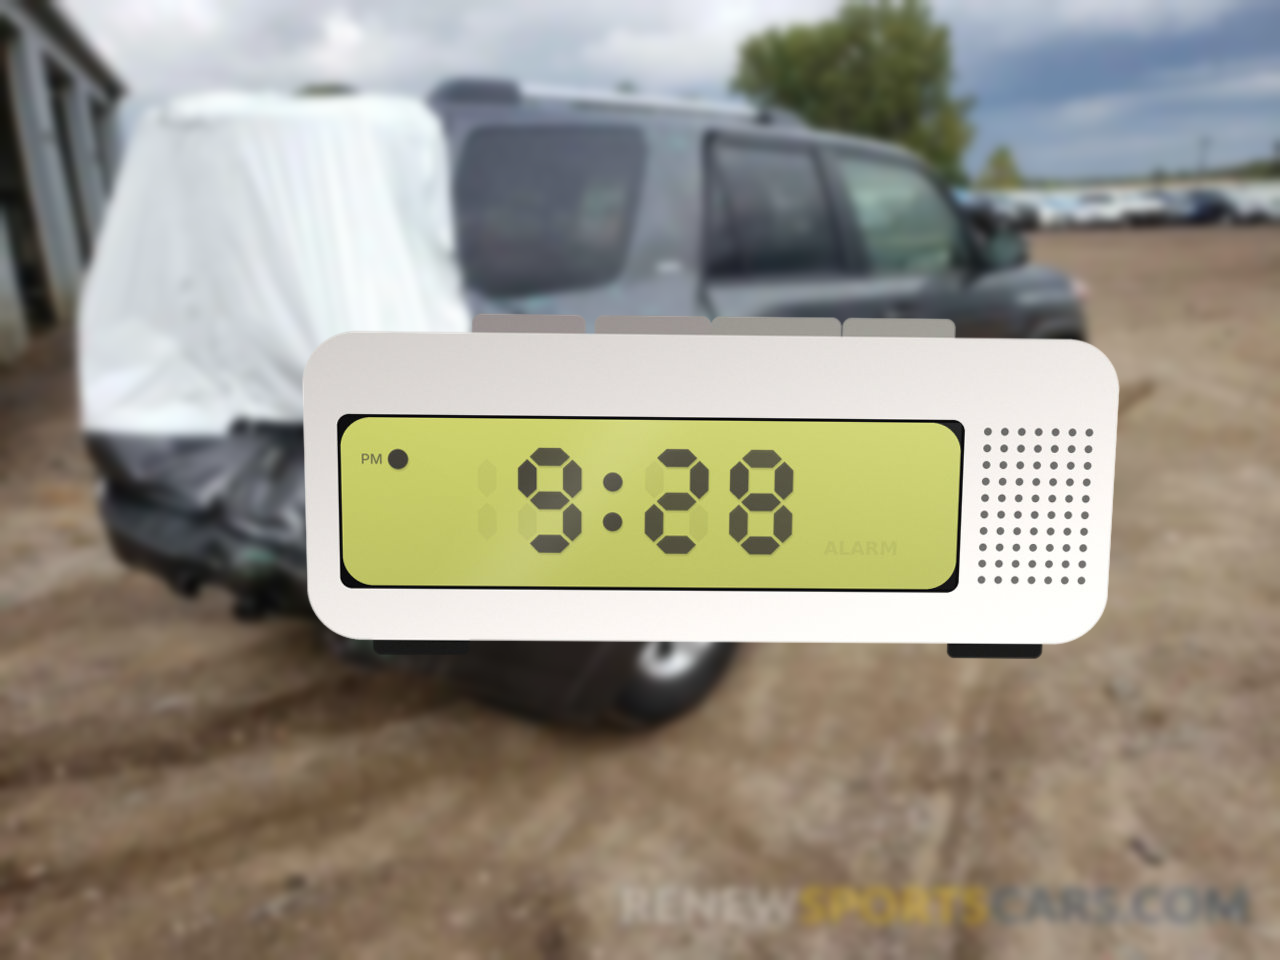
**9:28**
